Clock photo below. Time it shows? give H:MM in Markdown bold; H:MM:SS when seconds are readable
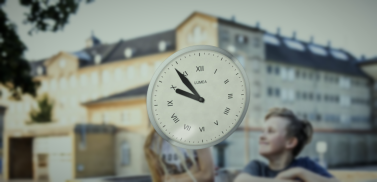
**9:54**
